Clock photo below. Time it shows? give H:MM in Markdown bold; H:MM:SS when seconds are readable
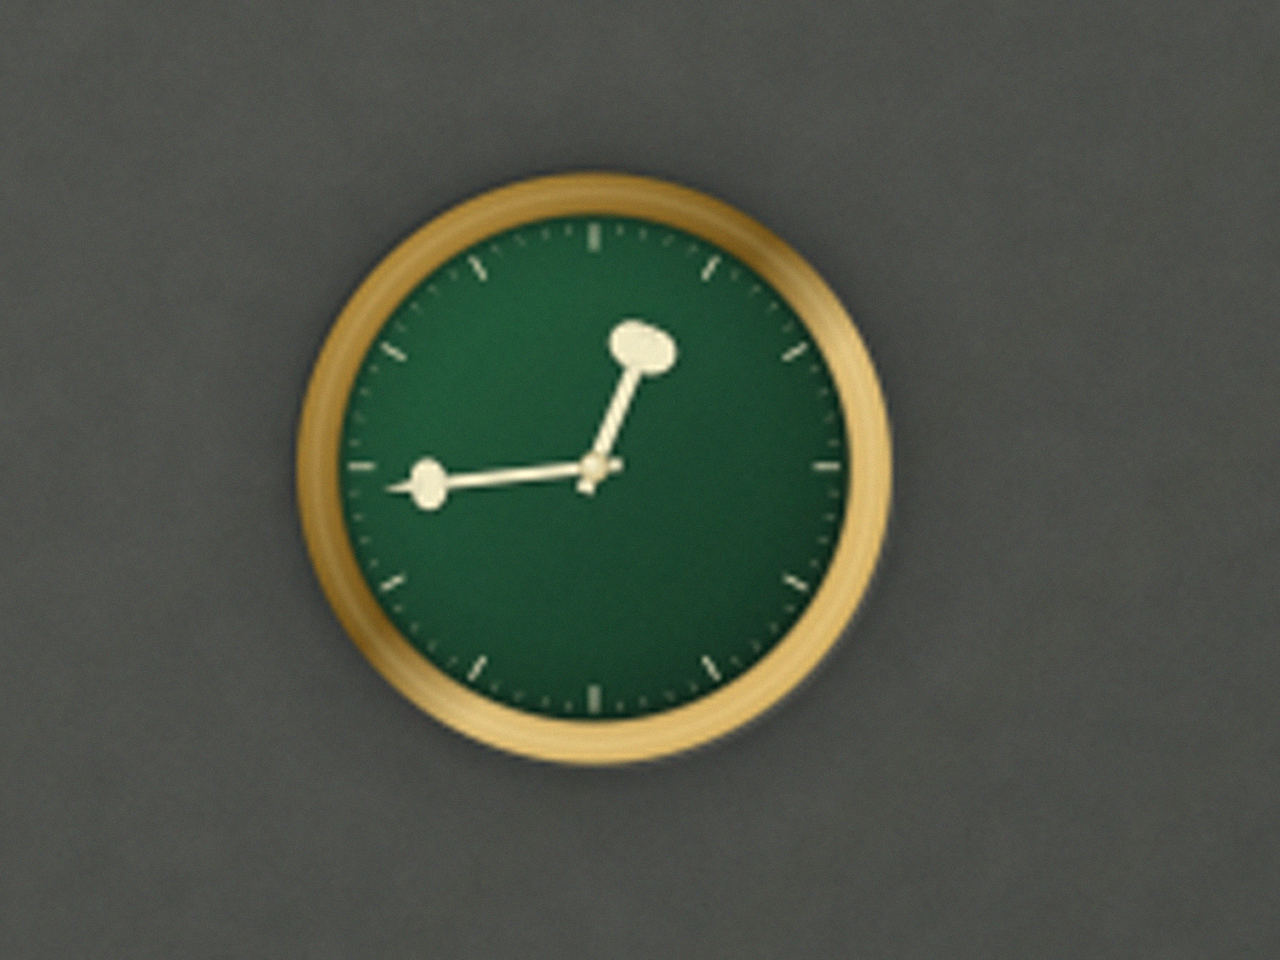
**12:44**
